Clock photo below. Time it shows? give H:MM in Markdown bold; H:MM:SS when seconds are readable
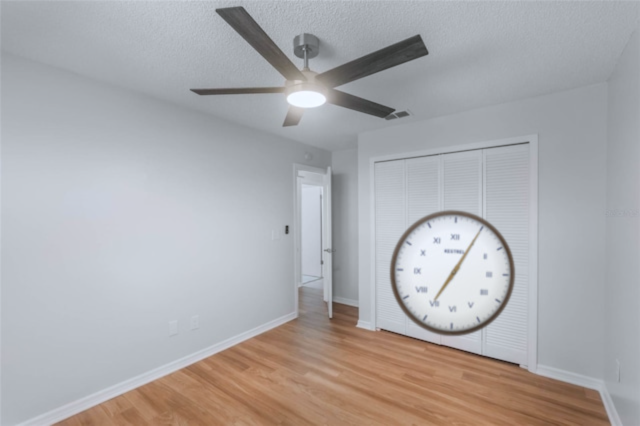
**7:05**
